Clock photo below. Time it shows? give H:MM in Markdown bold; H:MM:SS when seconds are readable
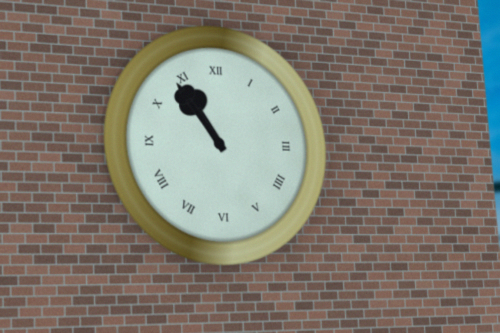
**10:54**
